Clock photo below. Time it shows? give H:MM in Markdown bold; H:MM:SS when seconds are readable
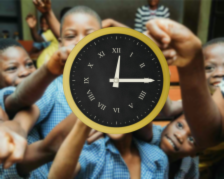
**12:15**
